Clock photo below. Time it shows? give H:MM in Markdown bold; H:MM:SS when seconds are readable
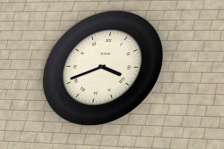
**3:41**
